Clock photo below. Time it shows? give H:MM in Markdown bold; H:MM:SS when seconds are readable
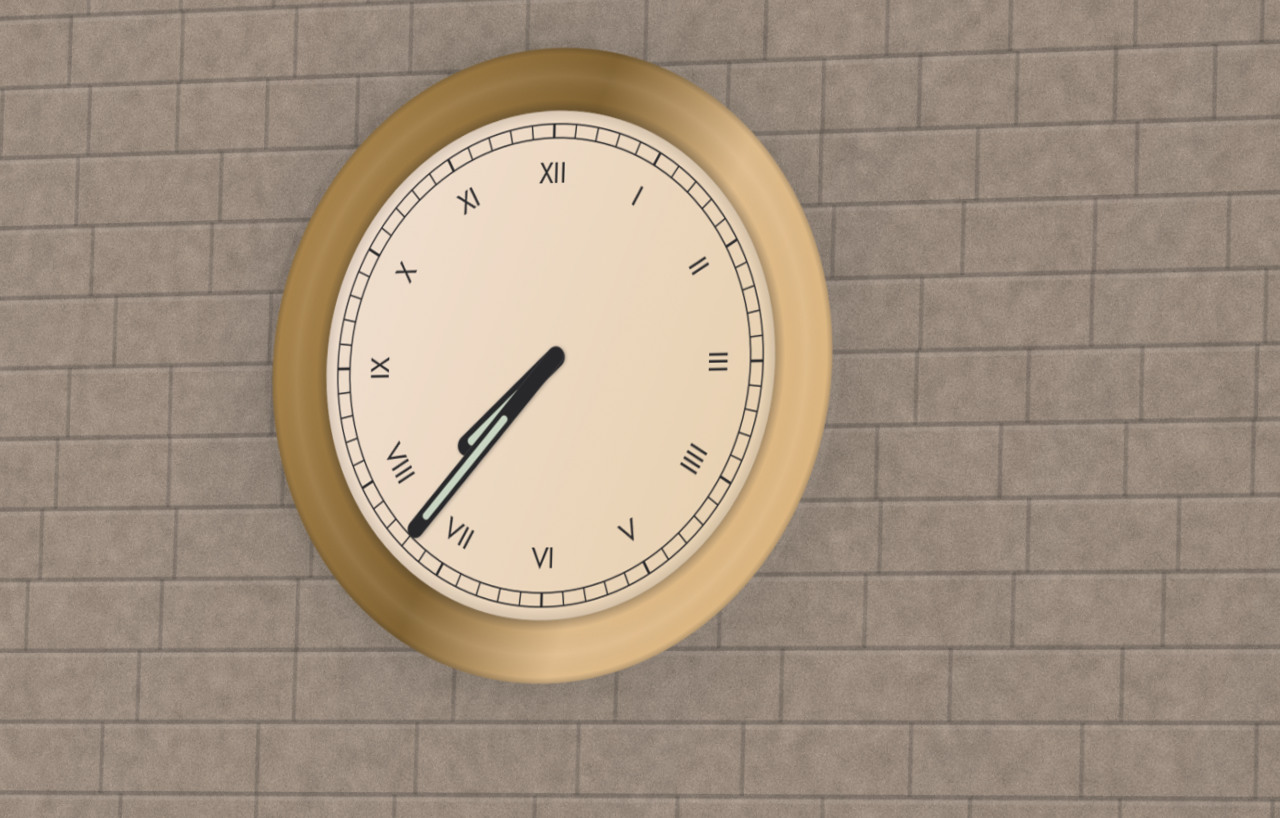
**7:37**
